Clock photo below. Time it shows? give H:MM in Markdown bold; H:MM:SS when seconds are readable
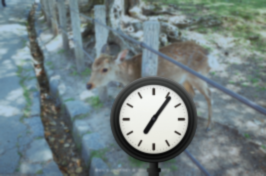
**7:06**
